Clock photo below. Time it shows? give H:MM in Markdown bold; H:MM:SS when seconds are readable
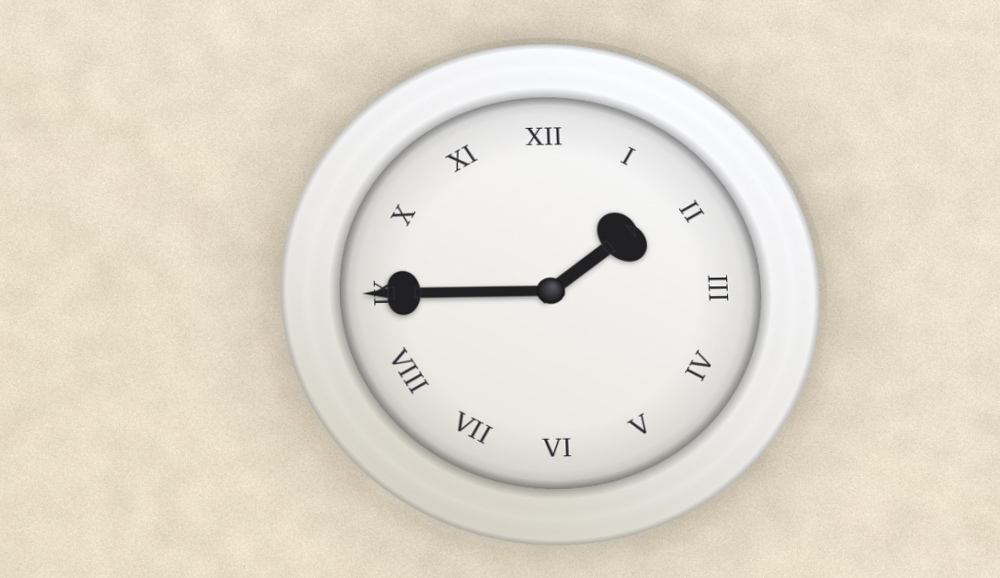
**1:45**
